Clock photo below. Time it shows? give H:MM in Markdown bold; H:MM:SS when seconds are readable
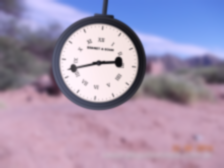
**2:42**
